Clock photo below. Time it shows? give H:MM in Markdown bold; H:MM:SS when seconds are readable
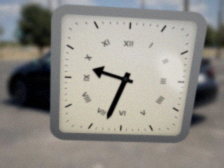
**9:33**
